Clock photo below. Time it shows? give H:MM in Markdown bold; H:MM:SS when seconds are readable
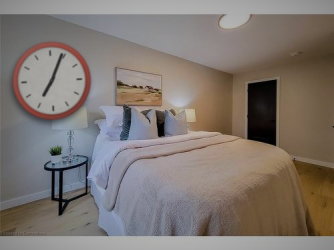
**7:04**
